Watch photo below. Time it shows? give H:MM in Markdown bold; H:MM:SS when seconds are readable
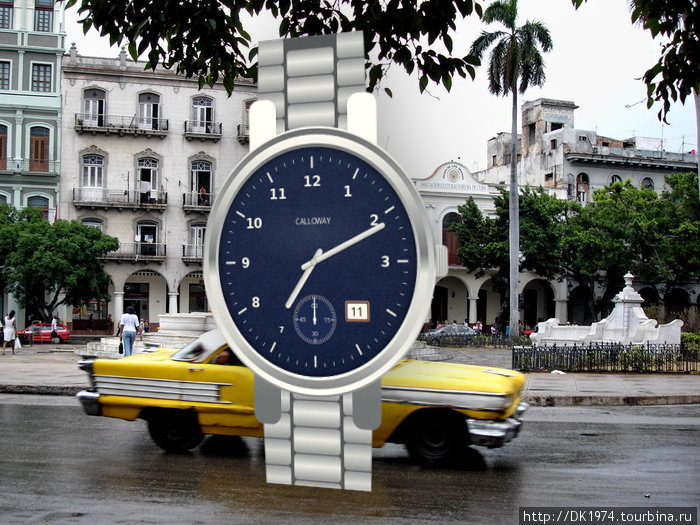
**7:11**
